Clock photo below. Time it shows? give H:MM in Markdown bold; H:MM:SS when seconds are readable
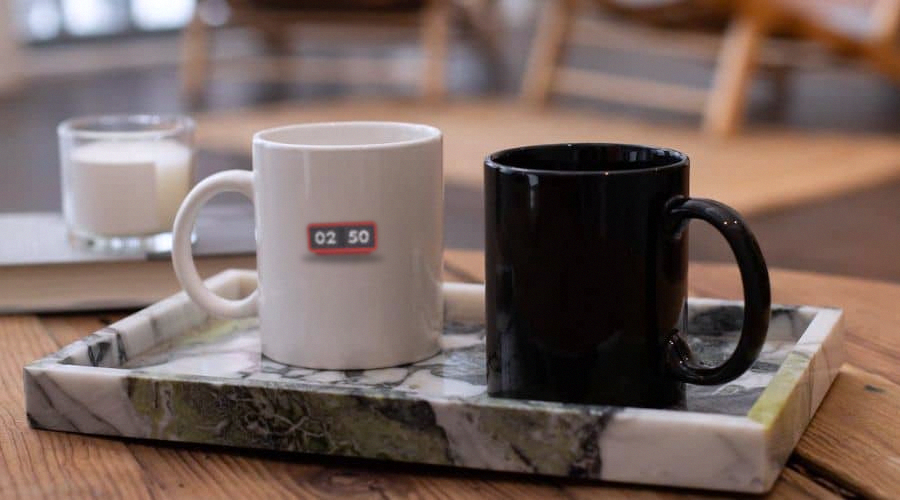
**2:50**
